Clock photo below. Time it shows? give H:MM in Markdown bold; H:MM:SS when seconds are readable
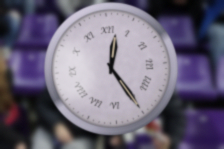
**12:25**
